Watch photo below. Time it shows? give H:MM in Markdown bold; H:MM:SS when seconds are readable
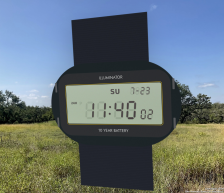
**11:40:02**
